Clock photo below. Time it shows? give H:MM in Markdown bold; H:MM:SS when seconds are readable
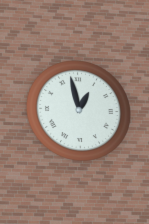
**12:58**
